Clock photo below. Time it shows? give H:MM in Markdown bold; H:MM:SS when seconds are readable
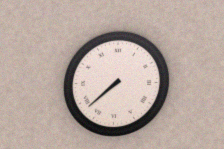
**7:38**
